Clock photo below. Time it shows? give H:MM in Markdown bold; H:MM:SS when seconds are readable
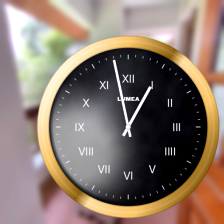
**12:58**
